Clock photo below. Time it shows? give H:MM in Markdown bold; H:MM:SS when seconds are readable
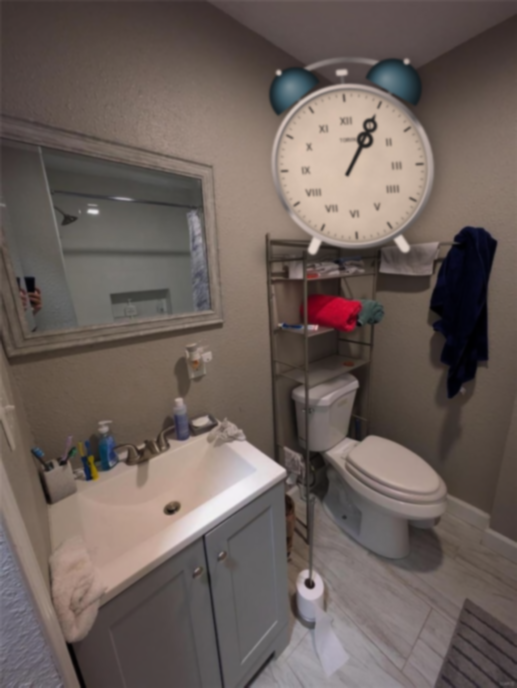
**1:05**
